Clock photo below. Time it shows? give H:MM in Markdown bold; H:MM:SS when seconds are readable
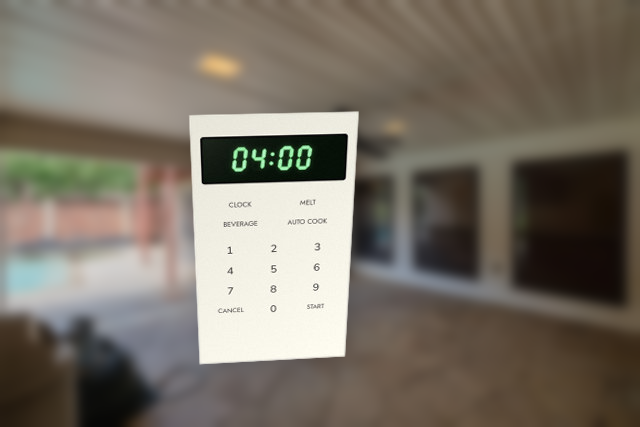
**4:00**
